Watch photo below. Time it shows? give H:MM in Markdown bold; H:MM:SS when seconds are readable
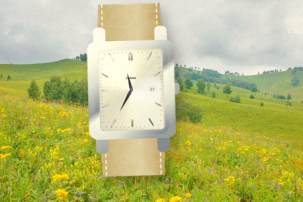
**11:35**
